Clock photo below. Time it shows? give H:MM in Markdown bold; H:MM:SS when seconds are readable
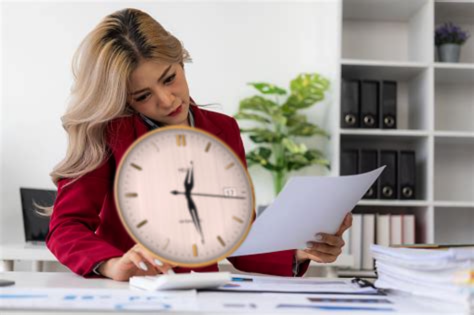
**12:28:16**
